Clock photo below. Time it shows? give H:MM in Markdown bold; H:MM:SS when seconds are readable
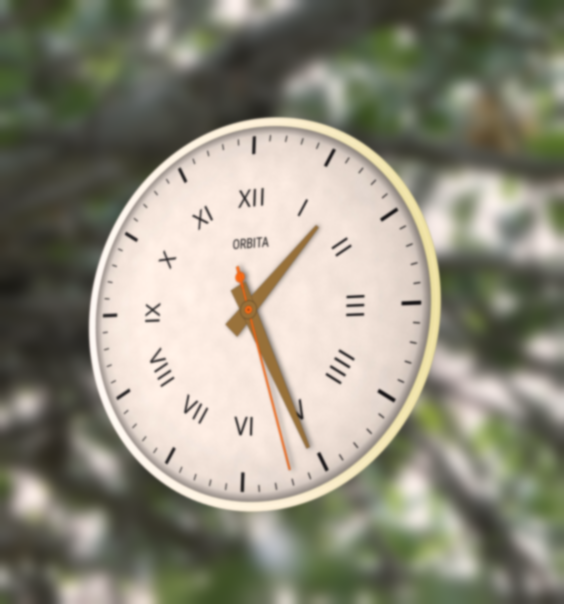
**1:25:27**
